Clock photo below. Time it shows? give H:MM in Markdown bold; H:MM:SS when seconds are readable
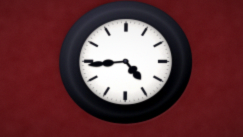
**4:44**
